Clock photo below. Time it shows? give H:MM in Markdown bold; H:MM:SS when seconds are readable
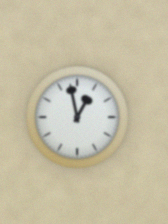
**12:58**
